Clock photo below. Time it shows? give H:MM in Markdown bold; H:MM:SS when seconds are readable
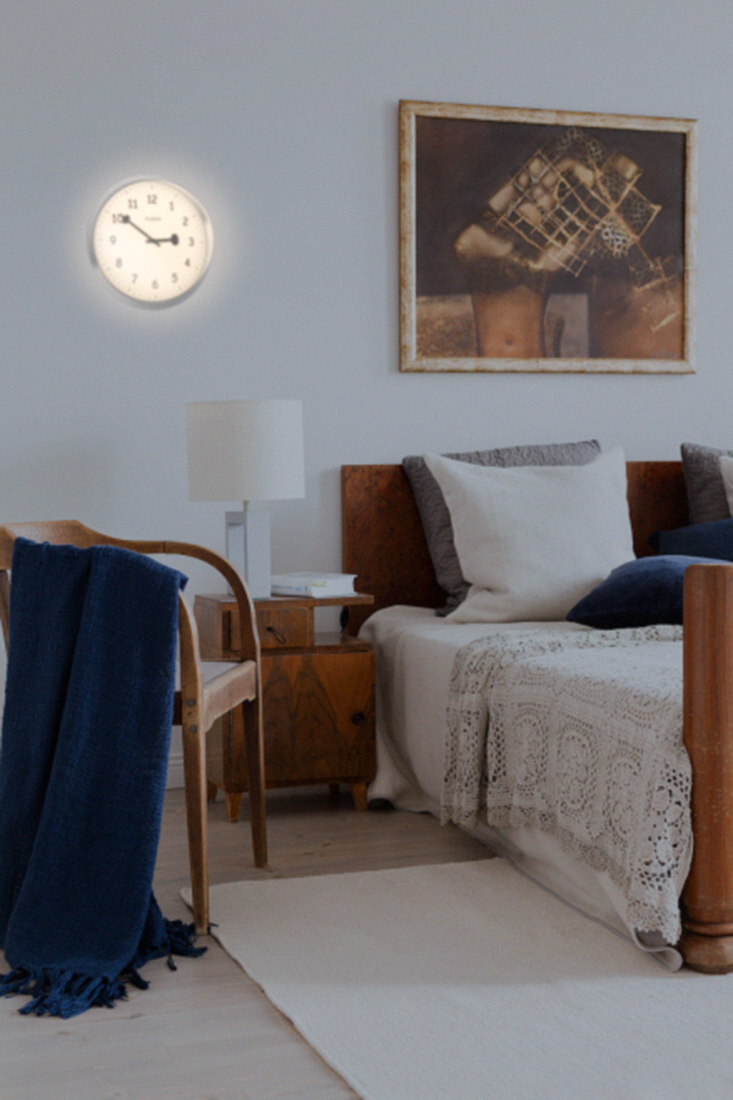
**2:51**
